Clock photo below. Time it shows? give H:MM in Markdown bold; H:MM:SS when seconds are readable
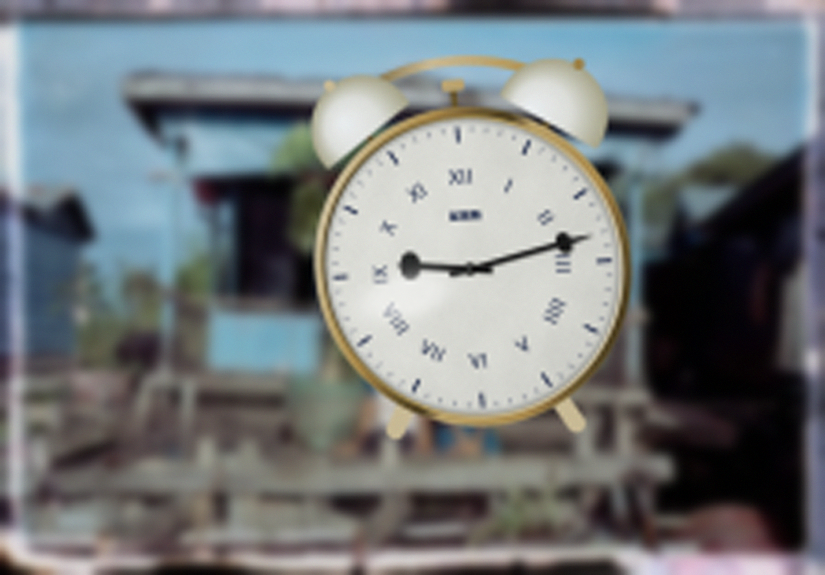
**9:13**
